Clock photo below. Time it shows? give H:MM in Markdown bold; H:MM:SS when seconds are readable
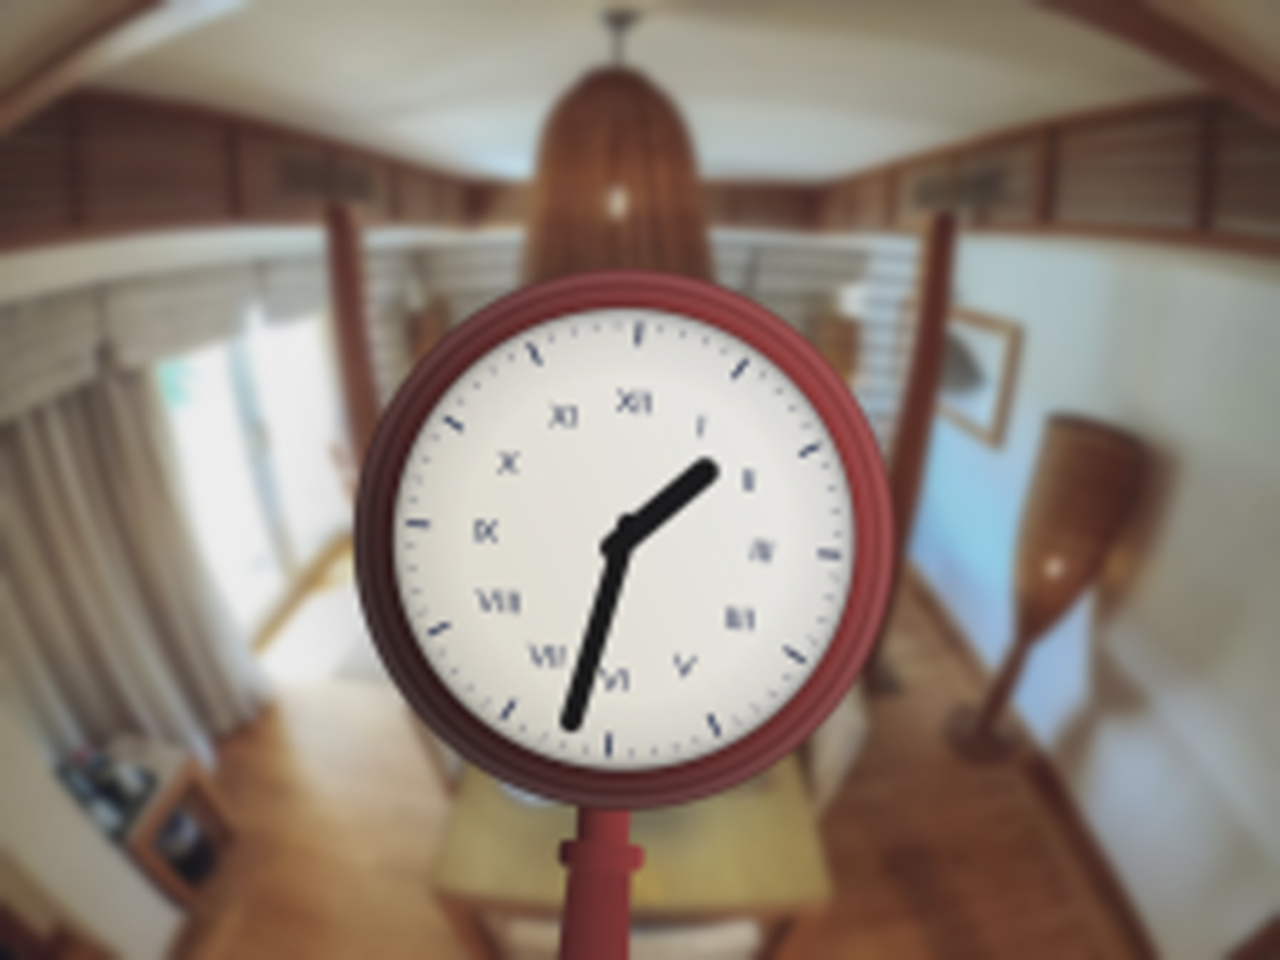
**1:32**
